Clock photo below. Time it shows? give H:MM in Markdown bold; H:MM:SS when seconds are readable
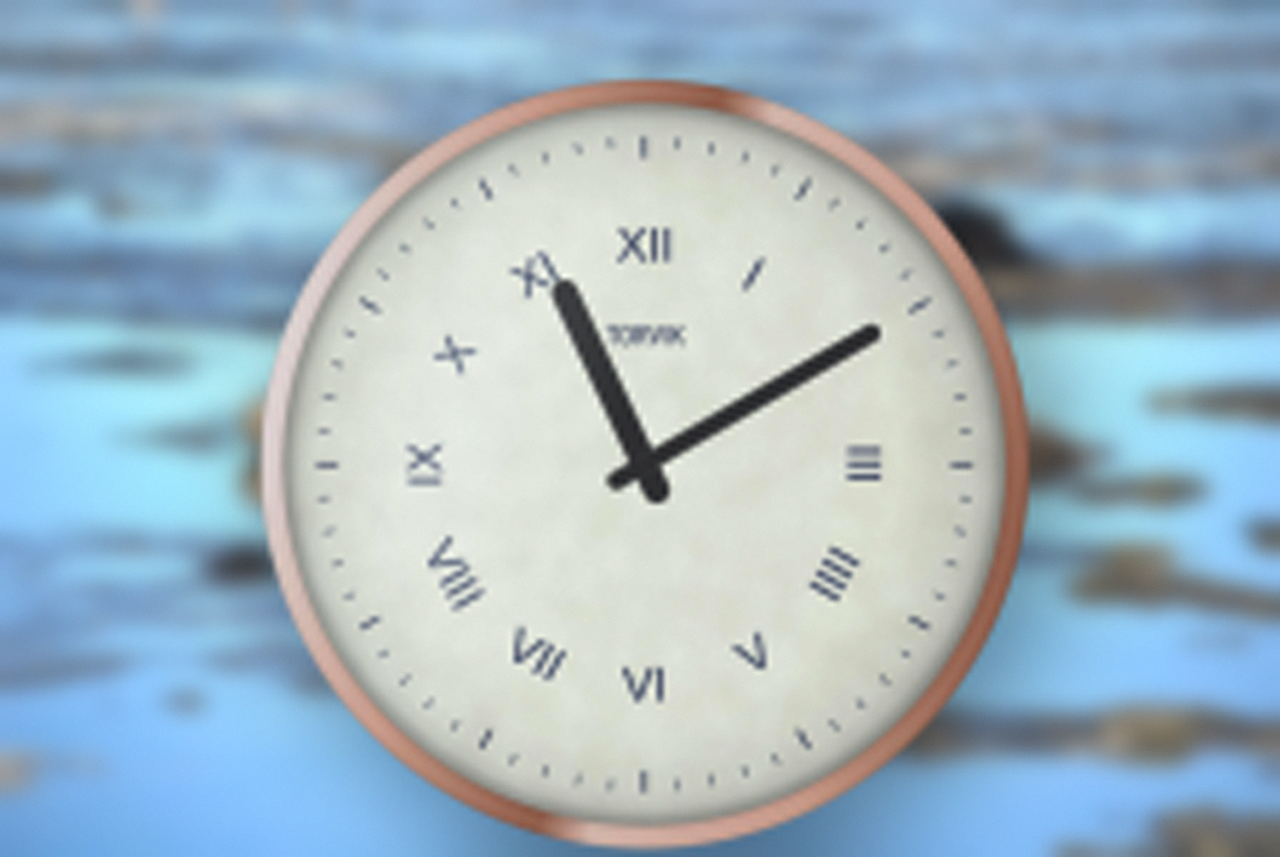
**11:10**
